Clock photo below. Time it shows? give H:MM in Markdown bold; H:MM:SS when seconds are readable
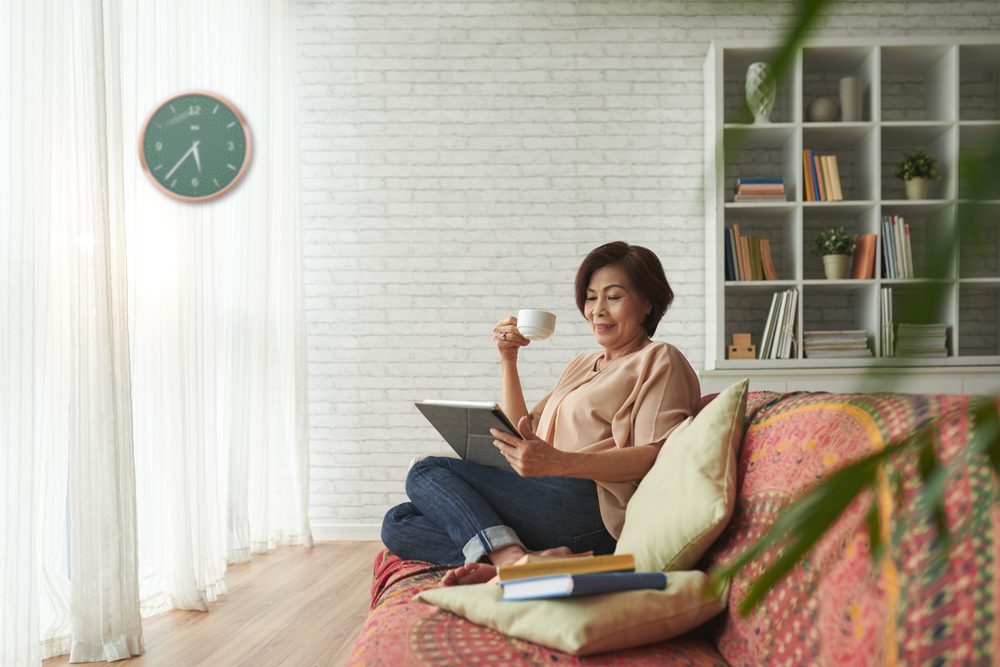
**5:37**
